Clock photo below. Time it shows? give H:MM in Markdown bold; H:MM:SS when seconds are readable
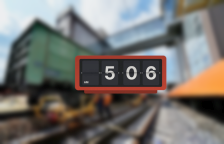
**5:06**
